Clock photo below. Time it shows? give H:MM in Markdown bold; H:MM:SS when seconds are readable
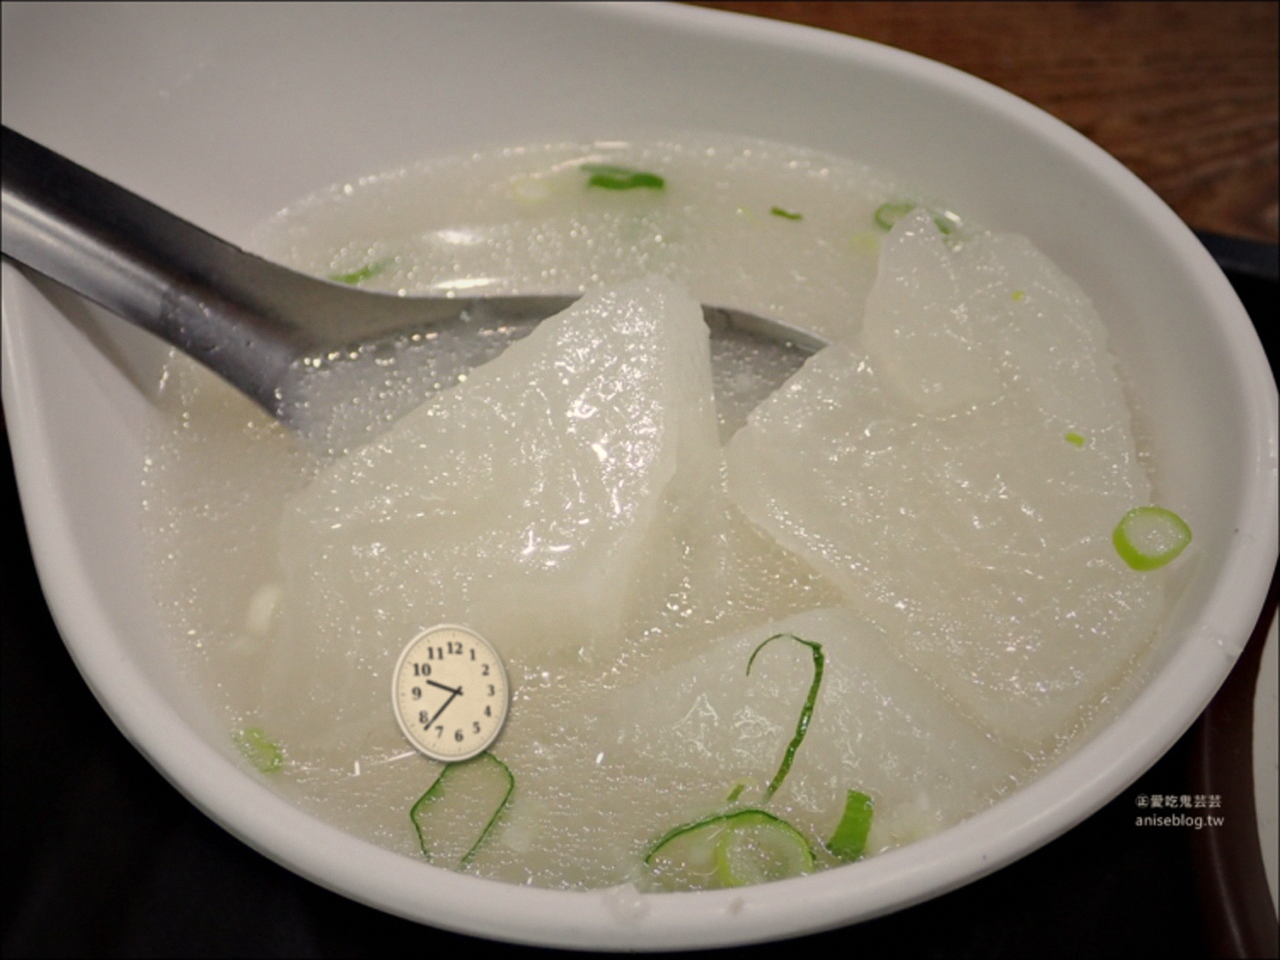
**9:38**
